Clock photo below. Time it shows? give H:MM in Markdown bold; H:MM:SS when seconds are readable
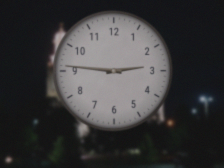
**2:46**
